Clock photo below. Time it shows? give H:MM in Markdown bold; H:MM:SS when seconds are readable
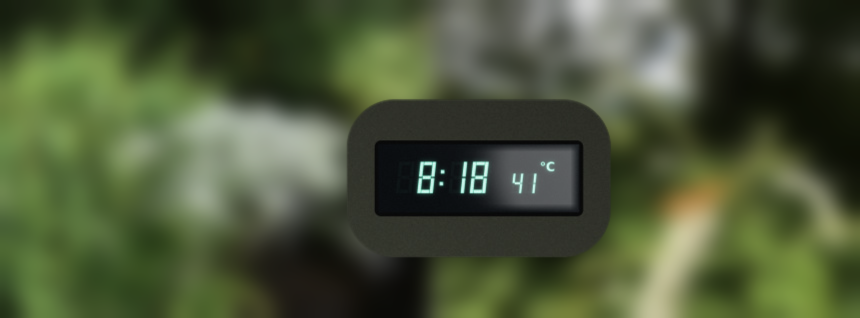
**8:18**
